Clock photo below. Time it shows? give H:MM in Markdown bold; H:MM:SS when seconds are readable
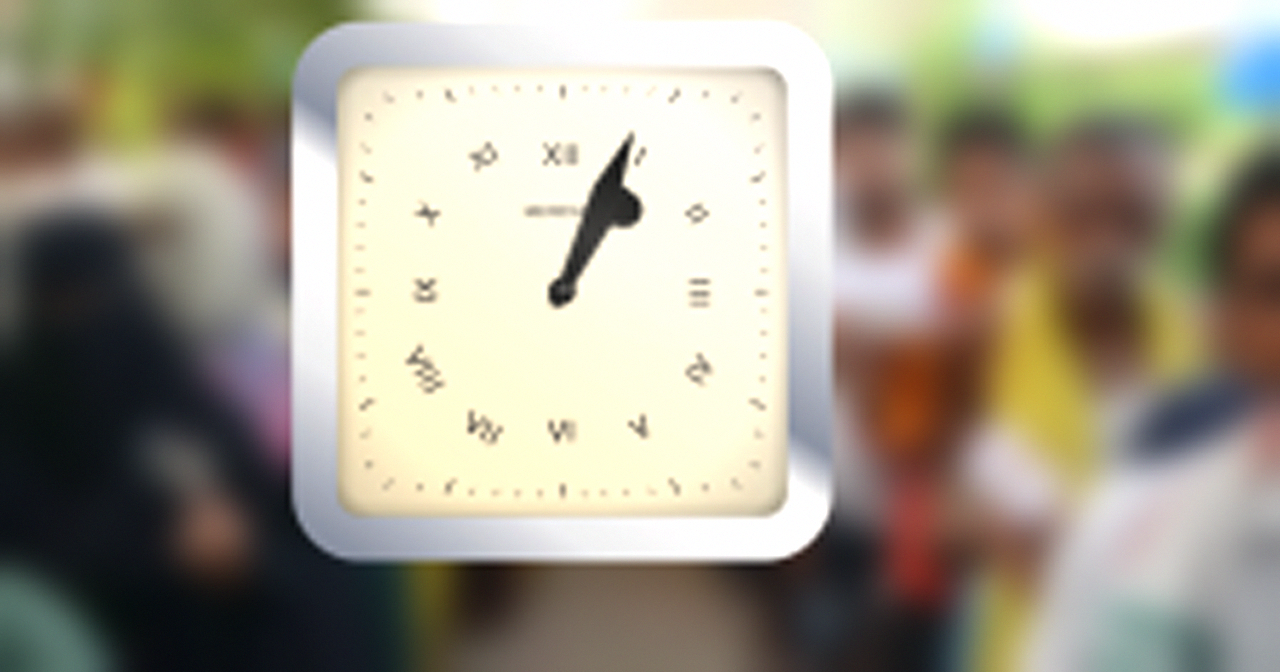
**1:04**
